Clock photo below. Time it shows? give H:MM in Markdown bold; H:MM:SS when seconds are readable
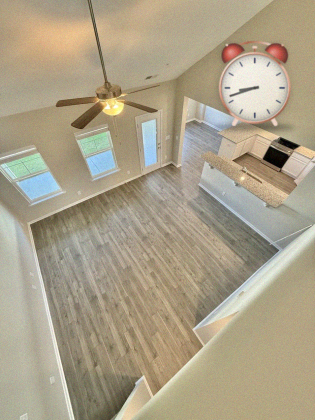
**8:42**
